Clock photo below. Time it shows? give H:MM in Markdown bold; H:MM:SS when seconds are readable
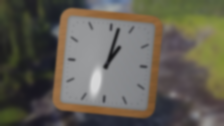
**1:02**
